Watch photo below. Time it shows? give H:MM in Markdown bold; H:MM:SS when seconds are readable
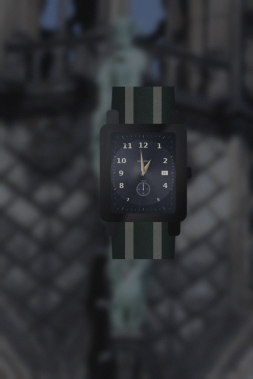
**12:59**
